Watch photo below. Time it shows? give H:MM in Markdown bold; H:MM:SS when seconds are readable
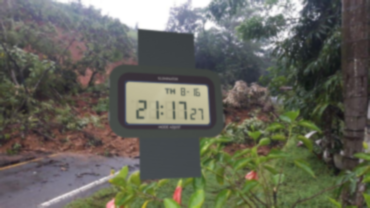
**21:17:27**
